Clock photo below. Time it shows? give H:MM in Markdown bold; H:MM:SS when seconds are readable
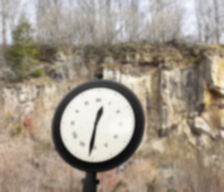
**12:31**
